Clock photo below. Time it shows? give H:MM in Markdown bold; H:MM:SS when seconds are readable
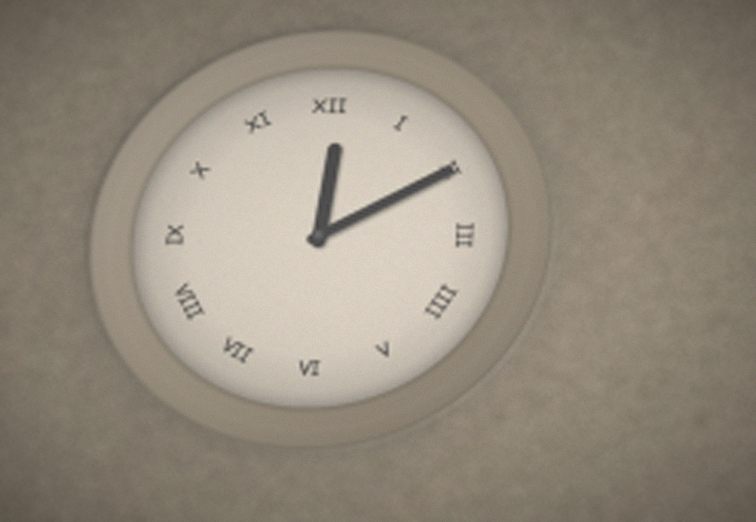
**12:10**
